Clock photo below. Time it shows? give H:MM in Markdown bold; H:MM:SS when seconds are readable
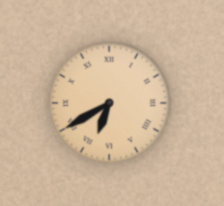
**6:40**
